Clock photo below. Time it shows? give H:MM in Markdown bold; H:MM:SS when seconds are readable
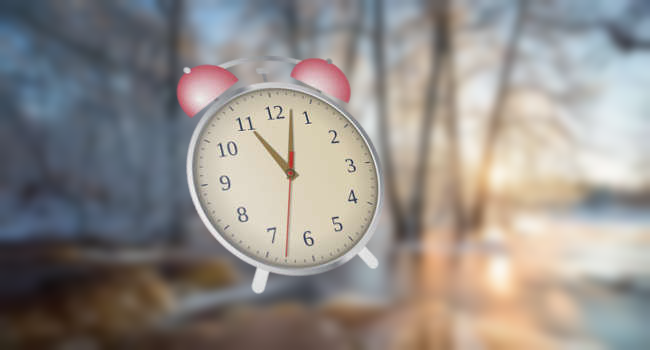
**11:02:33**
